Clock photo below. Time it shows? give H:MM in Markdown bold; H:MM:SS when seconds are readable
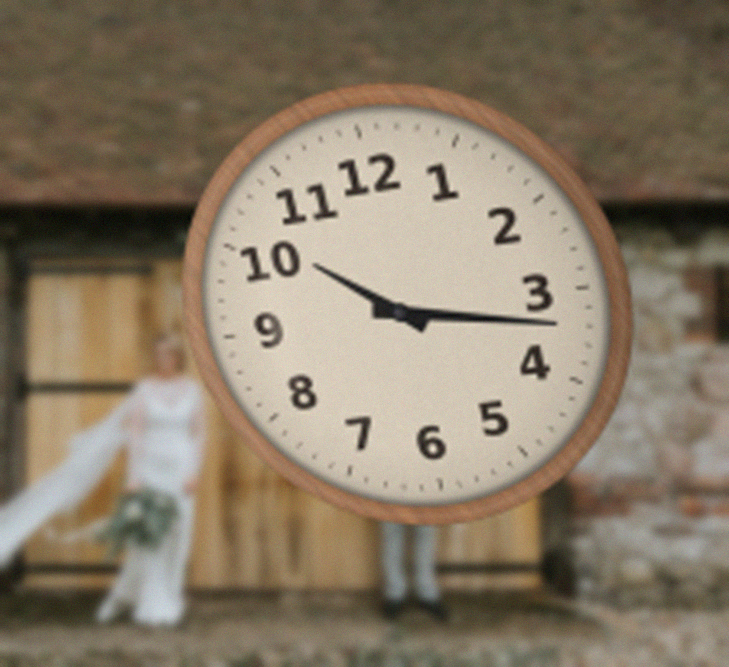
**10:17**
